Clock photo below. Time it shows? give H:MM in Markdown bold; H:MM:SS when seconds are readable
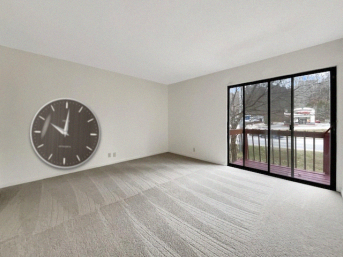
**10:01**
